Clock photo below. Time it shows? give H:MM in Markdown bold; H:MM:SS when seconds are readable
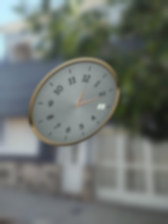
**12:11**
